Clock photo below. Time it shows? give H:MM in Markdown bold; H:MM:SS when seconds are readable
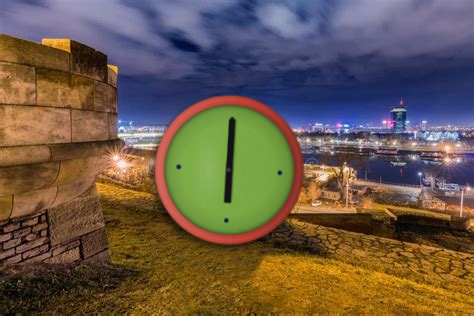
**6:00**
